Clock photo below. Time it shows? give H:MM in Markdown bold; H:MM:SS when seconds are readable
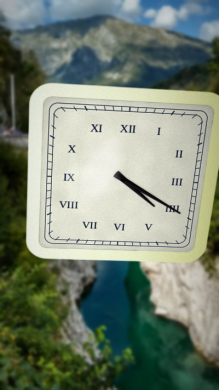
**4:20**
